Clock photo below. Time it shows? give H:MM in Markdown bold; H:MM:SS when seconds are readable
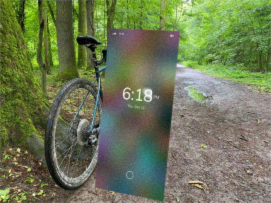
**6:18**
